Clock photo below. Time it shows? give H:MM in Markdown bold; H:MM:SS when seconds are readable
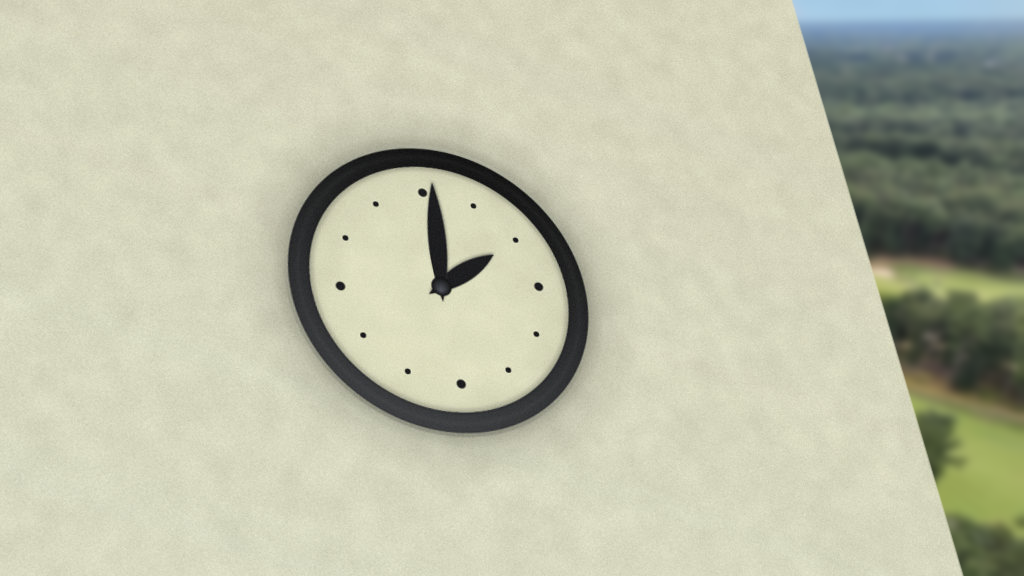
**2:01**
